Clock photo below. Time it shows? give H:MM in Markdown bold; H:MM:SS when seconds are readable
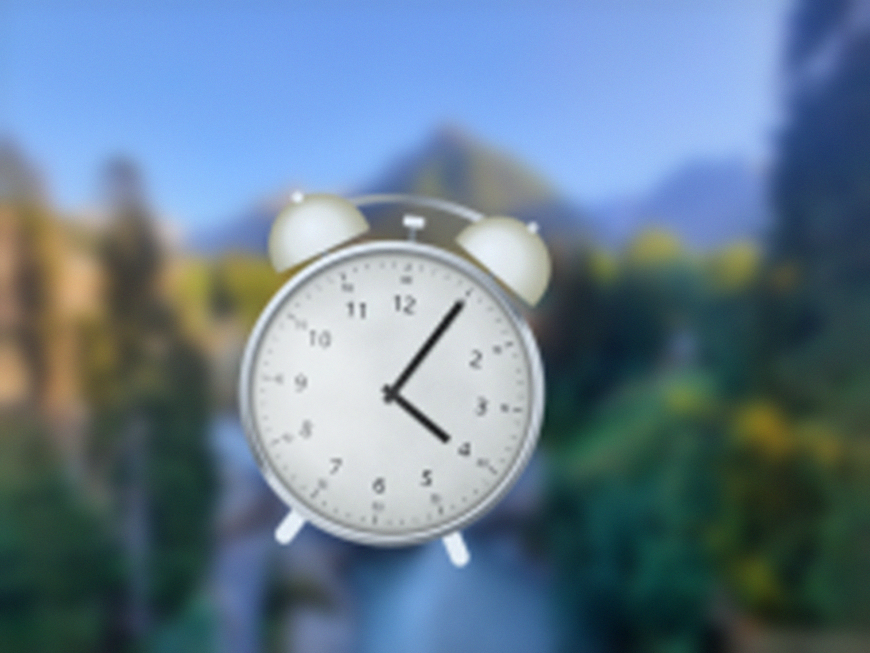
**4:05**
